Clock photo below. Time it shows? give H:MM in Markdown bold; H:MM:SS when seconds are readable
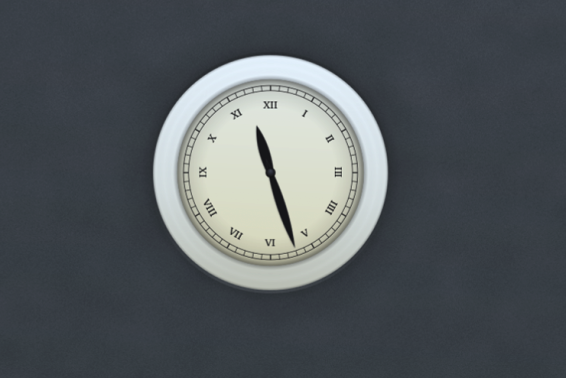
**11:27**
